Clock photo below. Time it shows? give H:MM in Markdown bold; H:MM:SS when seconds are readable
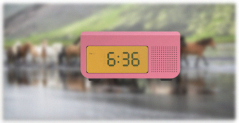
**6:36**
